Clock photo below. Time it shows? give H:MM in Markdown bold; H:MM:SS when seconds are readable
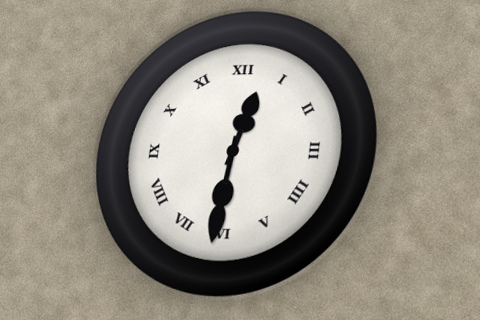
**12:31**
